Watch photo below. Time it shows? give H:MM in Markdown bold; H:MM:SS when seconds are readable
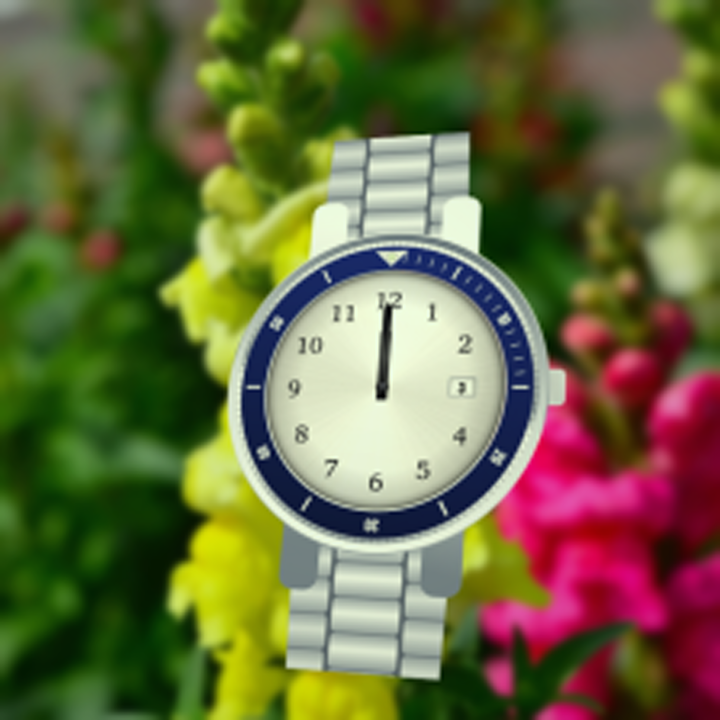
**12:00**
